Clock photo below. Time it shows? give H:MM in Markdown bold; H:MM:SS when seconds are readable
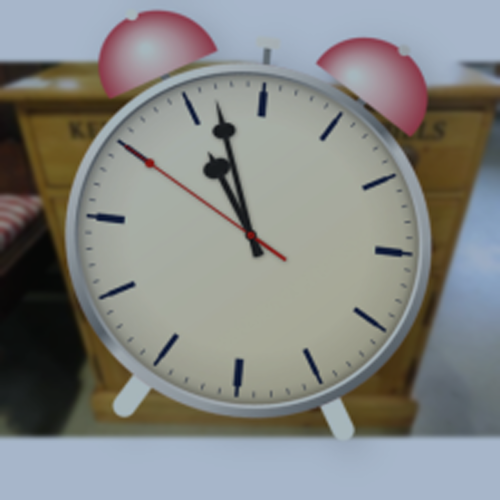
**10:56:50**
